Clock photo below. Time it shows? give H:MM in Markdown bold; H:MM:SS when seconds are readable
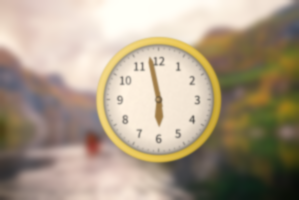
**5:58**
